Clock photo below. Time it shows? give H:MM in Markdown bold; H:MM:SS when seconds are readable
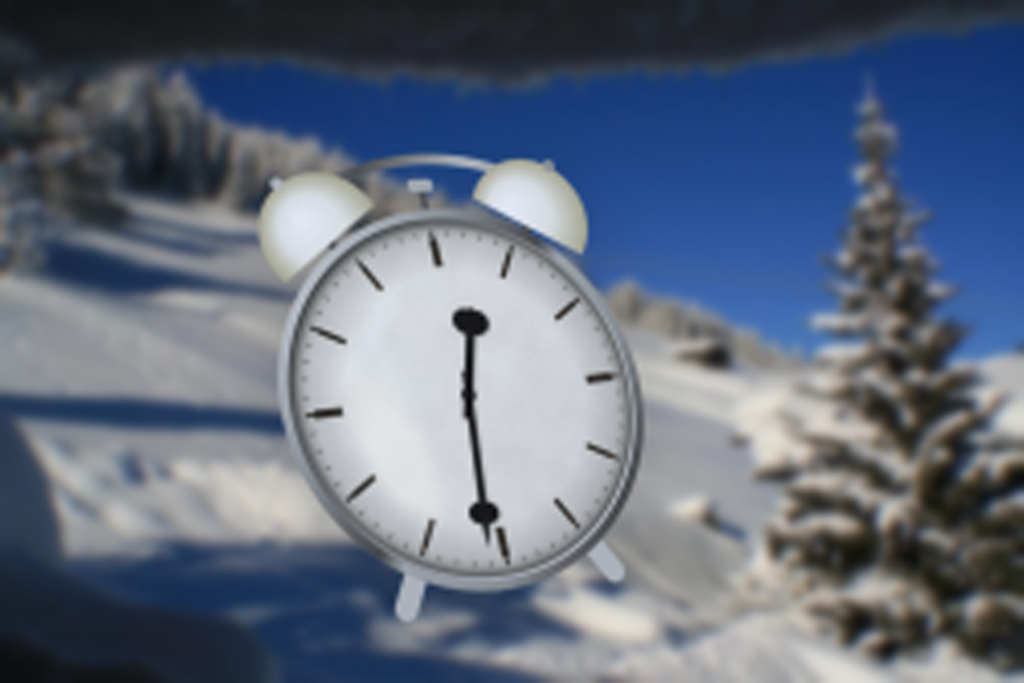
**12:31**
